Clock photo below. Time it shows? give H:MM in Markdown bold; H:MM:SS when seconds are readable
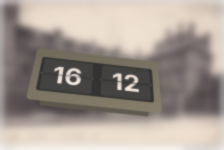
**16:12**
